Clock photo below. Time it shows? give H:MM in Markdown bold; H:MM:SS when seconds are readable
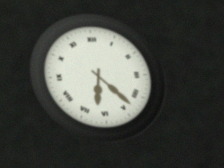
**6:23**
